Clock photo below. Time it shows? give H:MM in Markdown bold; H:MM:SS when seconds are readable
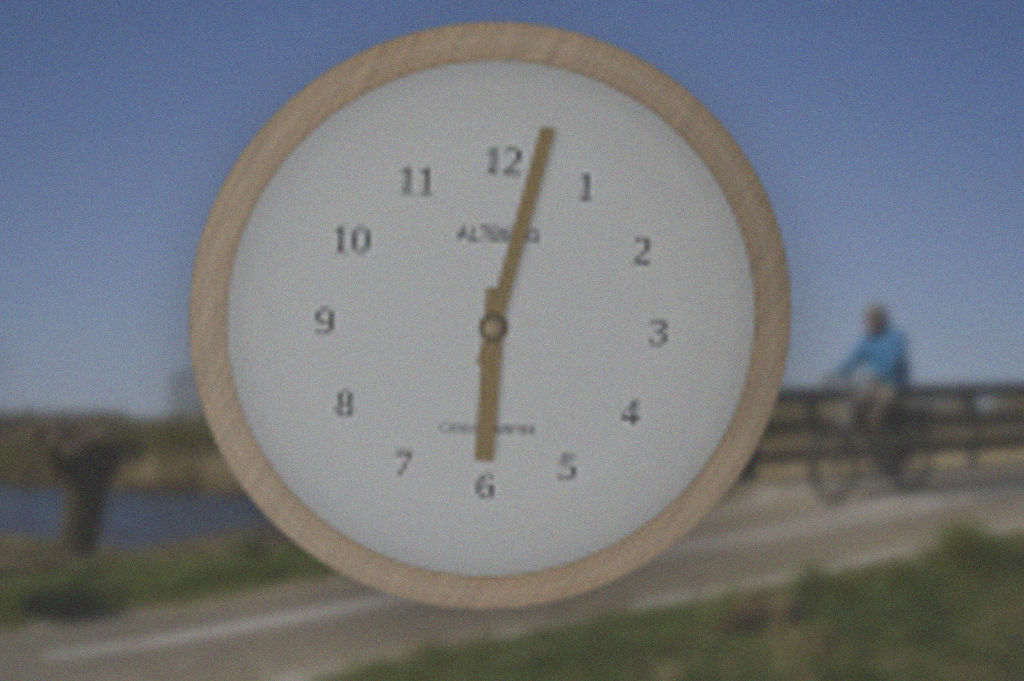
**6:02**
